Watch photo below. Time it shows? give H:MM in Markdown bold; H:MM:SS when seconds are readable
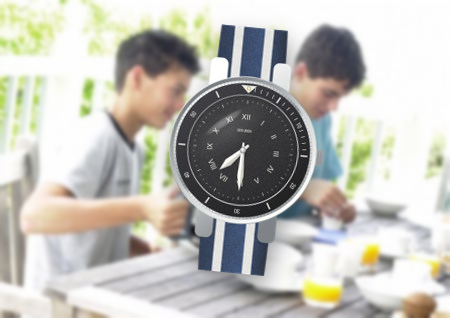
**7:30**
